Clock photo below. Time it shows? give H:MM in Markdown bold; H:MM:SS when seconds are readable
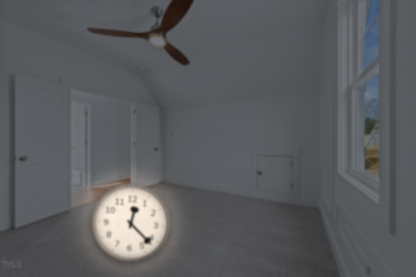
**12:22**
